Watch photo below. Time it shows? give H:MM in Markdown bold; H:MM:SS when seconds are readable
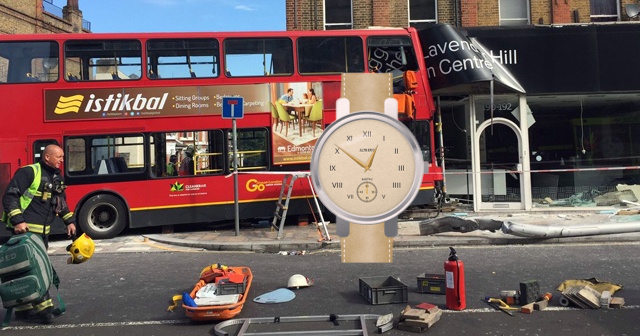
**12:51**
